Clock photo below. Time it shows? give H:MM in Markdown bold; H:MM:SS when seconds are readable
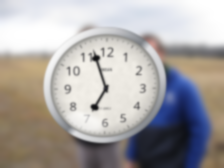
**6:57**
